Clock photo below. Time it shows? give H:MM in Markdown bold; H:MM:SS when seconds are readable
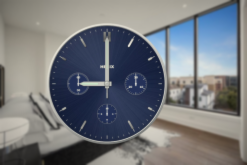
**9:00**
